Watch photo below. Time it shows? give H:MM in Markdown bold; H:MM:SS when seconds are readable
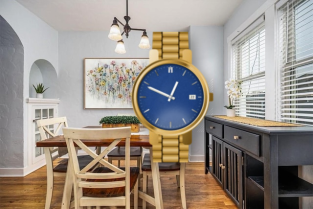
**12:49**
